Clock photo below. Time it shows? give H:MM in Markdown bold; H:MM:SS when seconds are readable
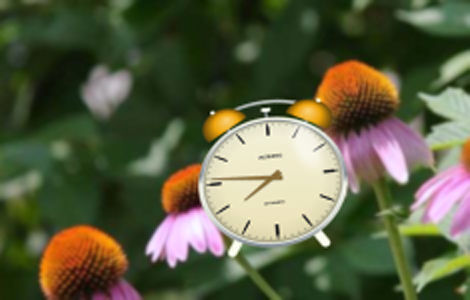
**7:46**
